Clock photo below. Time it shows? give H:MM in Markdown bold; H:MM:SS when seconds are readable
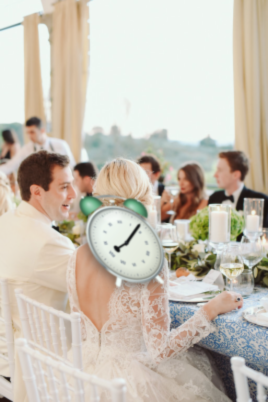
**8:08**
